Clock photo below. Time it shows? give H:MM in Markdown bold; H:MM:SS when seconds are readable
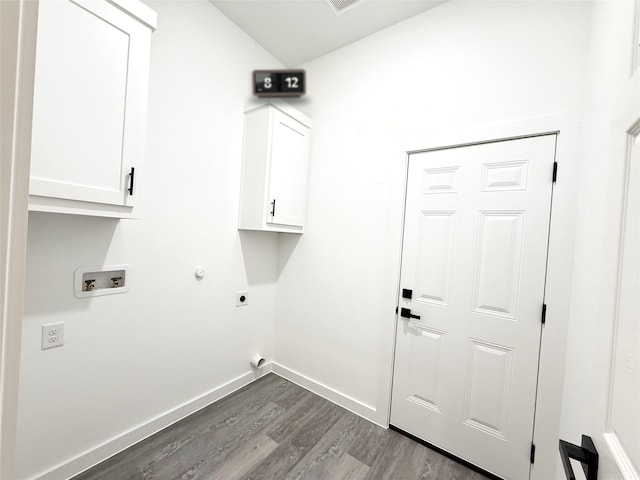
**8:12**
